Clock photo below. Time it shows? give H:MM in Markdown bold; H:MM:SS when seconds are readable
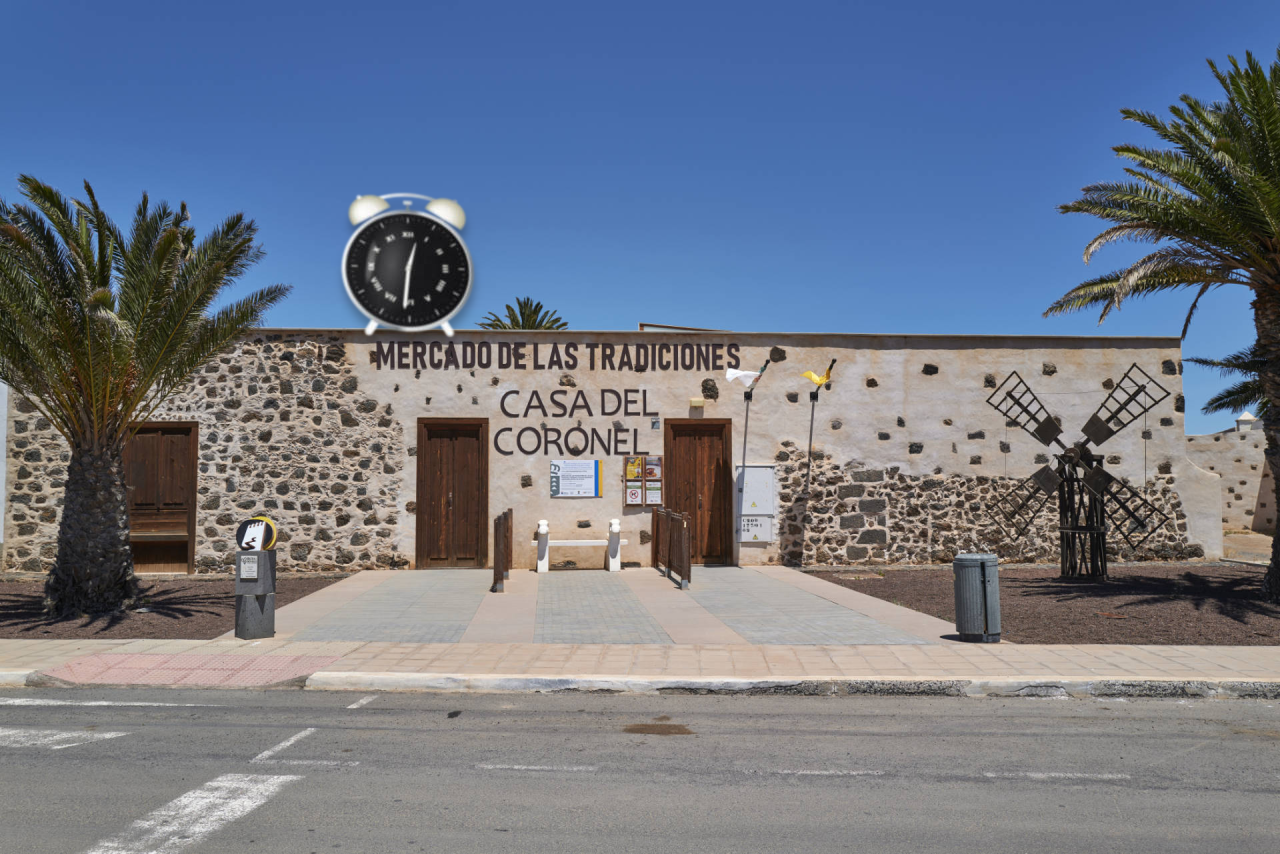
**12:31**
